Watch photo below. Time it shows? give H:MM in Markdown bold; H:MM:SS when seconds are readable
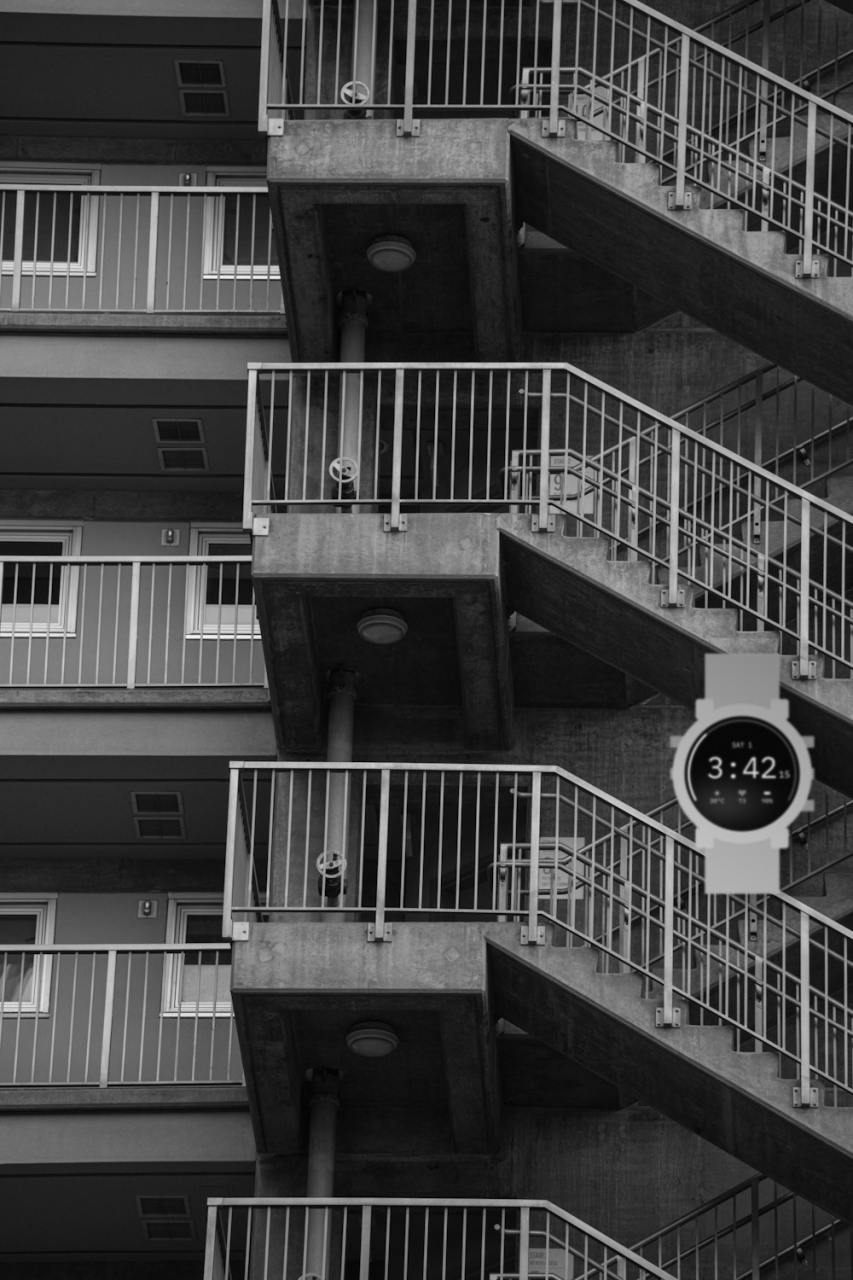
**3:42**
